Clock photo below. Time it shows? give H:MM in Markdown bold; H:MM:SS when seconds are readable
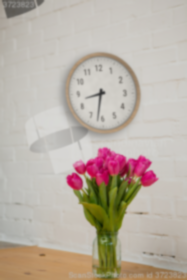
**8:32**
